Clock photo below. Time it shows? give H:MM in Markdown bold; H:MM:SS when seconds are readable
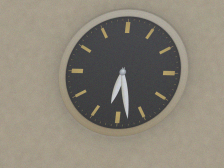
**6:28**
